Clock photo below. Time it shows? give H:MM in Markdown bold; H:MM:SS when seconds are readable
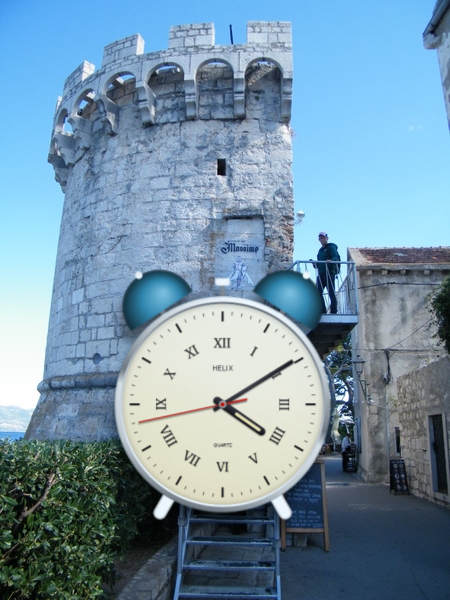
**4:09:43**
